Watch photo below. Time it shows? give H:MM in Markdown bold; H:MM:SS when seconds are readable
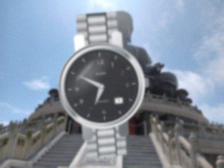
**6:50**
